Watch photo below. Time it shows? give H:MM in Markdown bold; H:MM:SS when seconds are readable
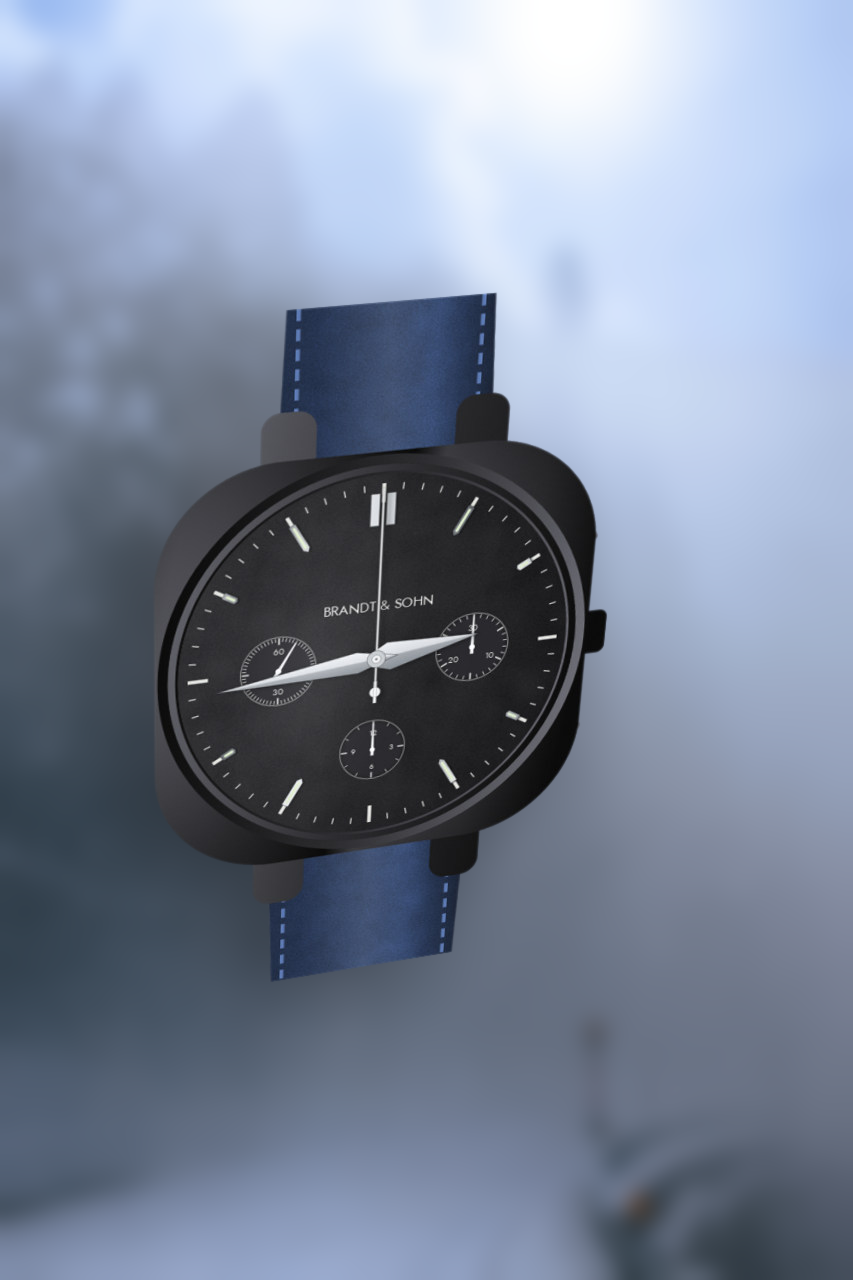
**2:44:05**
